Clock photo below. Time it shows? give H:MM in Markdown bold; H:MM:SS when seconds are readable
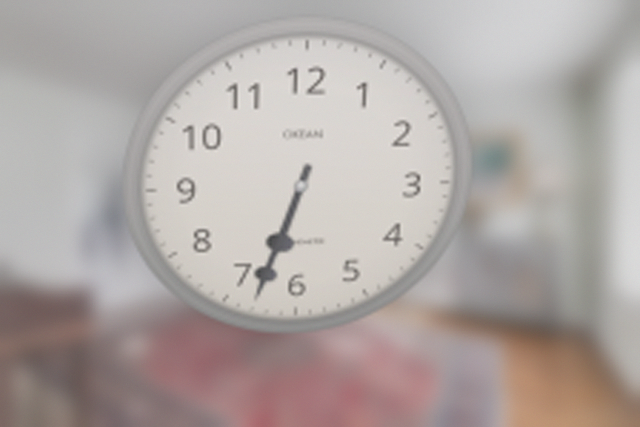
**6:33**
